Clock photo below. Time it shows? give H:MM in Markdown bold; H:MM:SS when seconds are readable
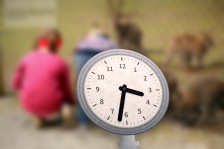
**3:32**
